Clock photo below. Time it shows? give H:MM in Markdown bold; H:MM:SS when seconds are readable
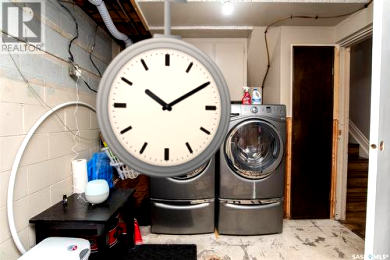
**10:10**
